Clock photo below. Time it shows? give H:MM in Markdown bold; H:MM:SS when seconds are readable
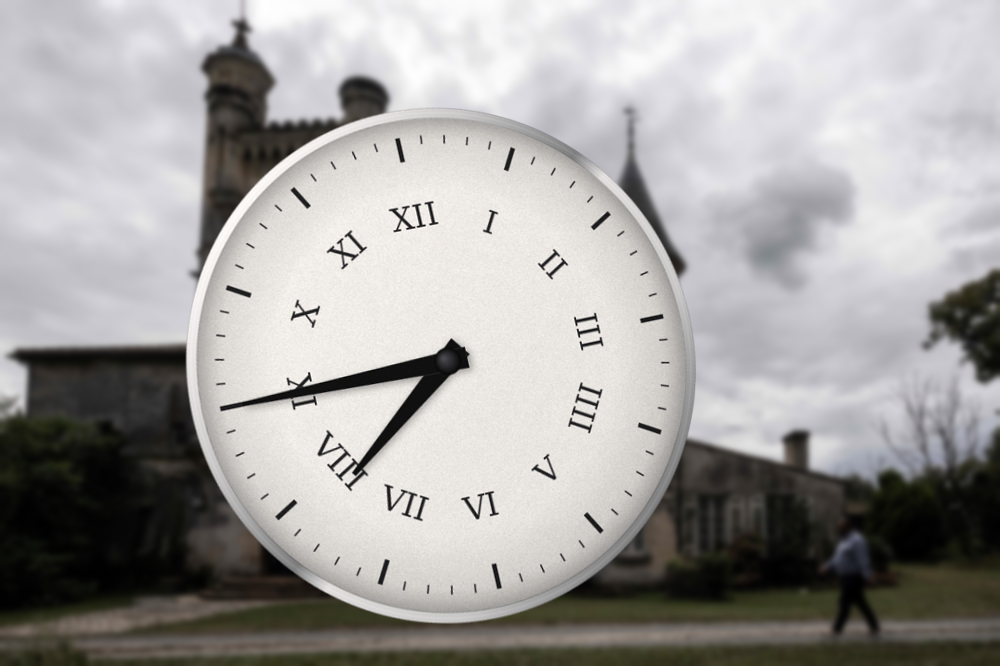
**7:45**
